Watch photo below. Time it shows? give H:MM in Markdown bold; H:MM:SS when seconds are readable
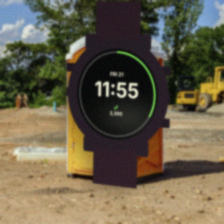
**11:55**
